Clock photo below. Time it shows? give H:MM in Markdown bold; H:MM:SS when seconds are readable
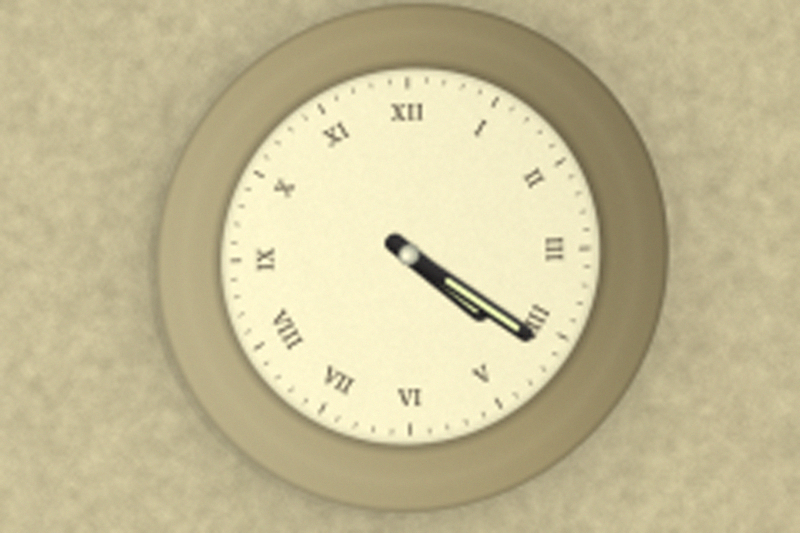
**4:21**
